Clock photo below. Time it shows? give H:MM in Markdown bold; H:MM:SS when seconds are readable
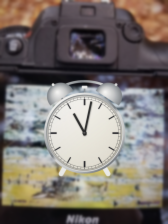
**11:02**
